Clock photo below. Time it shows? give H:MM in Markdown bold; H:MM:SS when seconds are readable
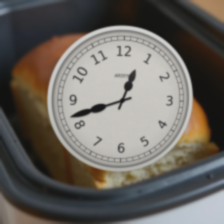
**12:42**
